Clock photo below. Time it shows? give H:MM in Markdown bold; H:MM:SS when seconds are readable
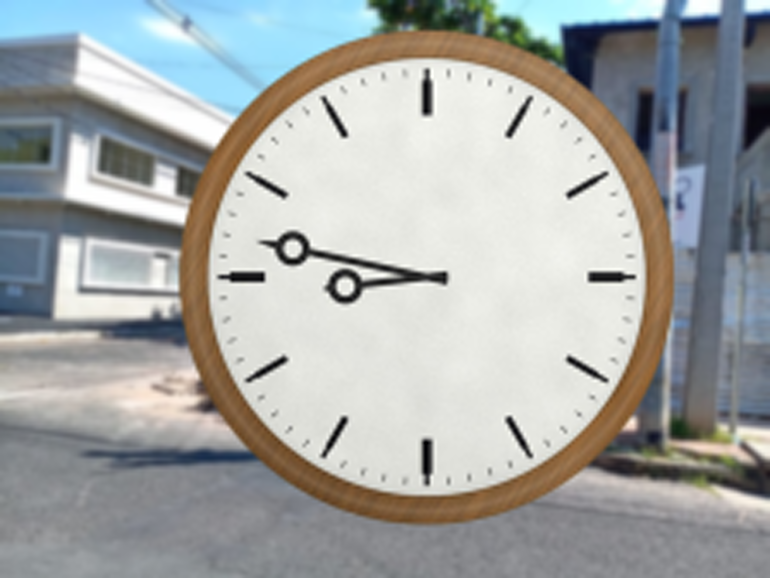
**8:47**
